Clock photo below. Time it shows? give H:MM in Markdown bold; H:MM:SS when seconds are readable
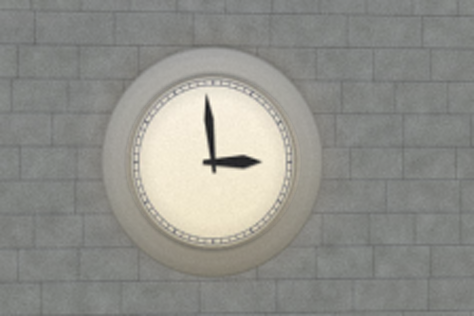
**2:59**
